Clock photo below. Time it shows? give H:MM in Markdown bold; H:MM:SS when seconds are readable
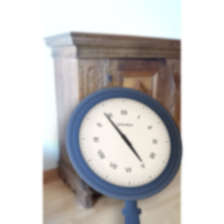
**4:54**
